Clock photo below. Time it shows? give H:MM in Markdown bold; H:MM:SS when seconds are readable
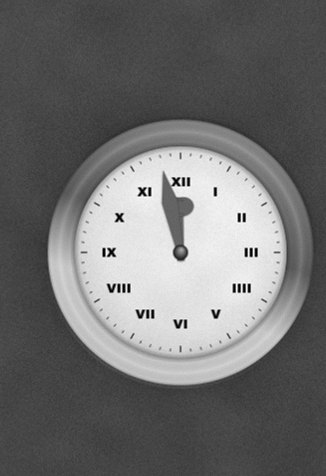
**11:58**
